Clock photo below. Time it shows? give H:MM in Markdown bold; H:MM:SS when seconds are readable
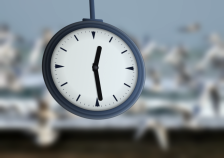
**12:29**
